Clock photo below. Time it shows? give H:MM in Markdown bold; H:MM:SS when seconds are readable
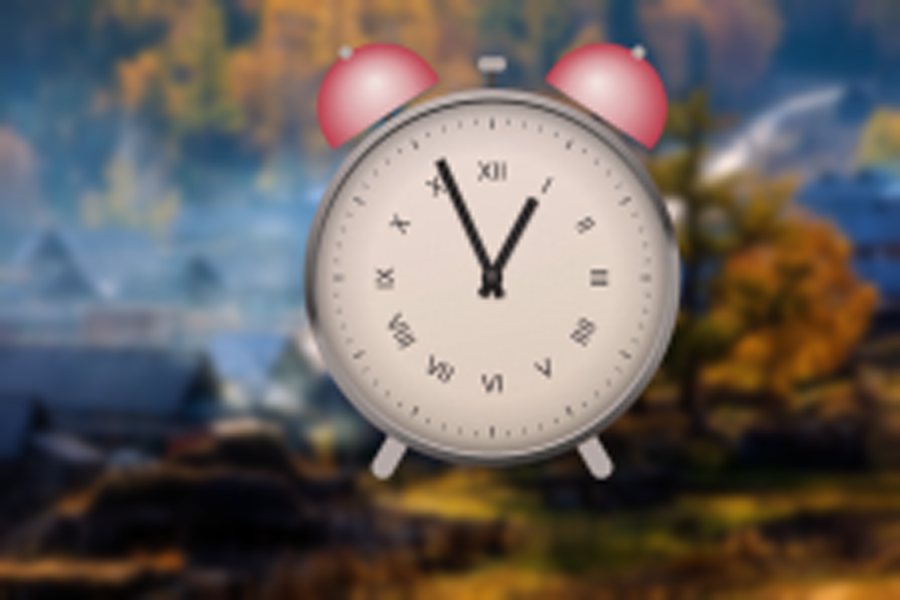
**12:56**
